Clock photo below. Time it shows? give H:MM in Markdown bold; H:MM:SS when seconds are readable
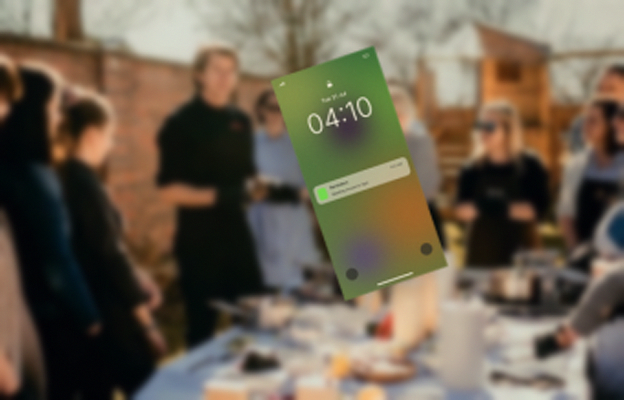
**4:10**
